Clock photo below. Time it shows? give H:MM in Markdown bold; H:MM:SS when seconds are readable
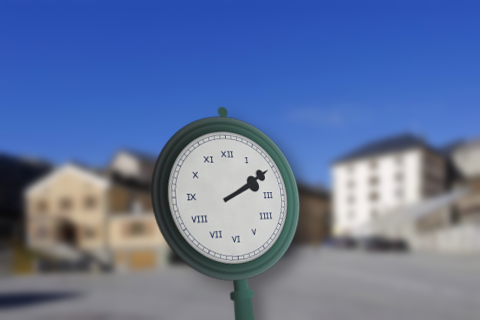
**2:10**
